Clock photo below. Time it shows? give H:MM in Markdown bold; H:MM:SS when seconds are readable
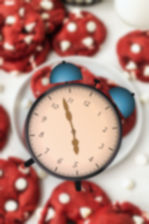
**4:53**
